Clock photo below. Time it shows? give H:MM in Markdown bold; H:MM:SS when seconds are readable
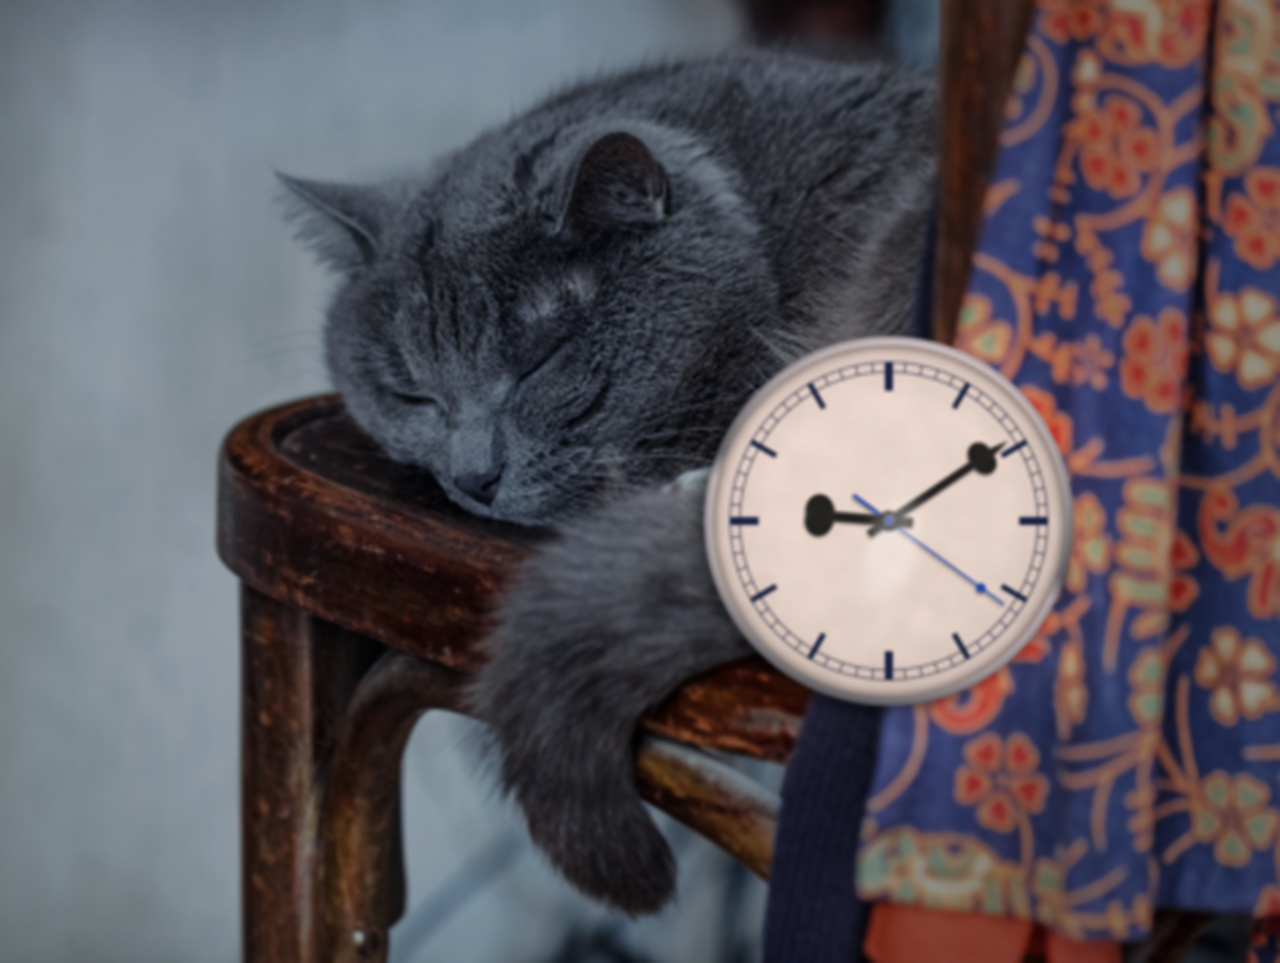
**9:09:21**
